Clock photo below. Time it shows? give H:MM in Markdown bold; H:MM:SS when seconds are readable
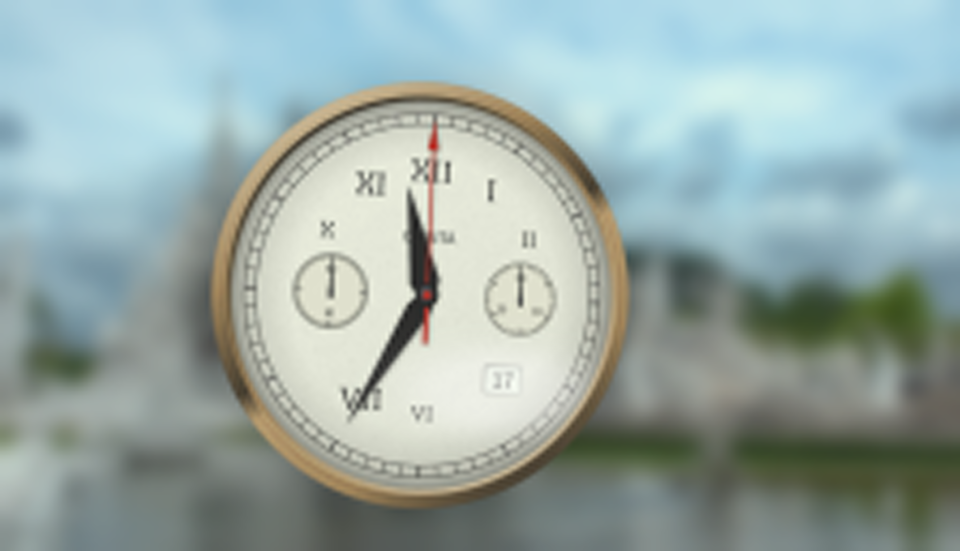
**11:35**
